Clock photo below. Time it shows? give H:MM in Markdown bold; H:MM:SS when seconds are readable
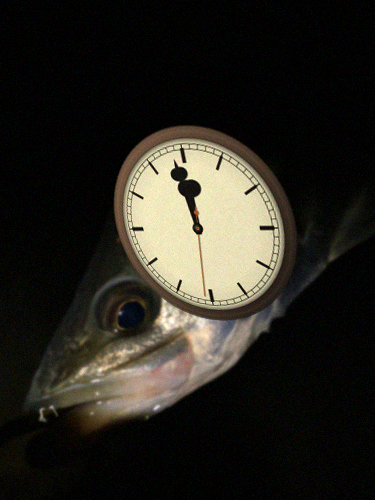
**11:58:31**
